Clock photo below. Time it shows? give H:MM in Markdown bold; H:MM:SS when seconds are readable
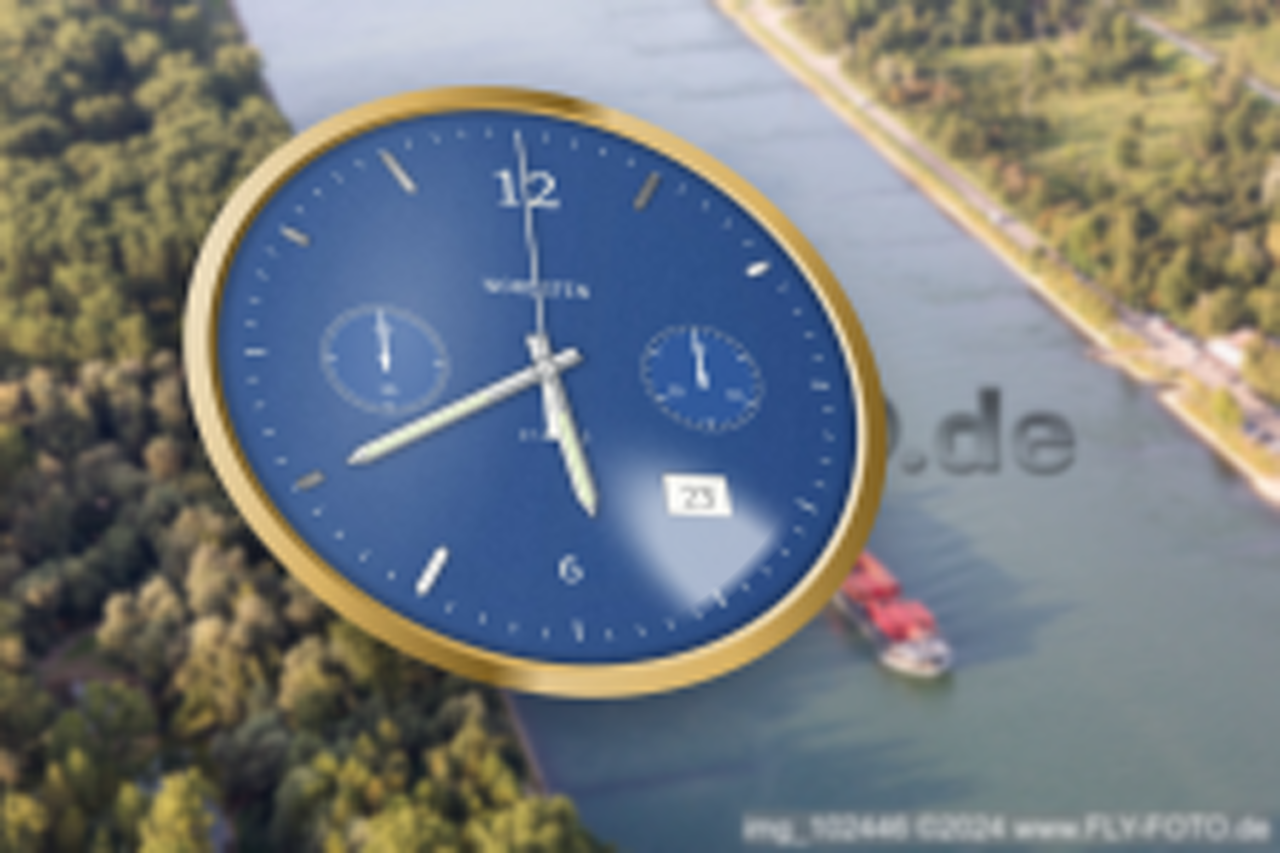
**5:40**
